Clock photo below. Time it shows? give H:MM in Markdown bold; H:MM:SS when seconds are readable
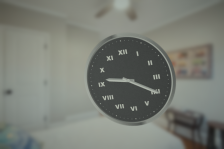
**9:20**
